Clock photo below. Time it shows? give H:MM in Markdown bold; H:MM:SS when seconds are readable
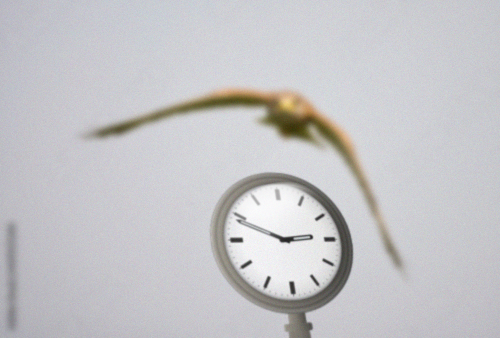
**2:49**
